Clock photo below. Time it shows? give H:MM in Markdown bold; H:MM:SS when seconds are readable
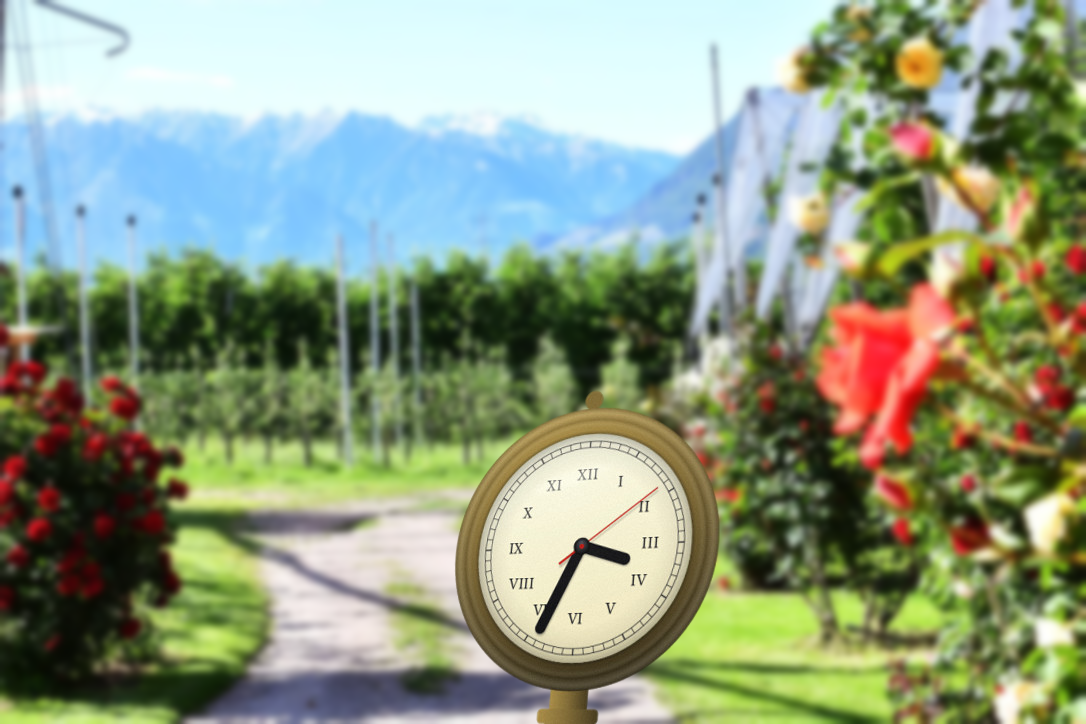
**3:34:09**
